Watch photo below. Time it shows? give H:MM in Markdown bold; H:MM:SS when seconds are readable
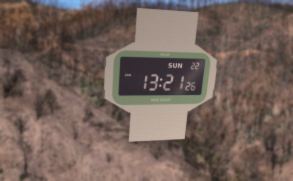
**13:21**
